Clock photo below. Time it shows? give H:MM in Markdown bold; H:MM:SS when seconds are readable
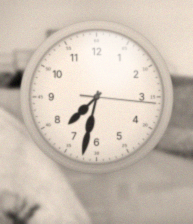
**7:32:16**
